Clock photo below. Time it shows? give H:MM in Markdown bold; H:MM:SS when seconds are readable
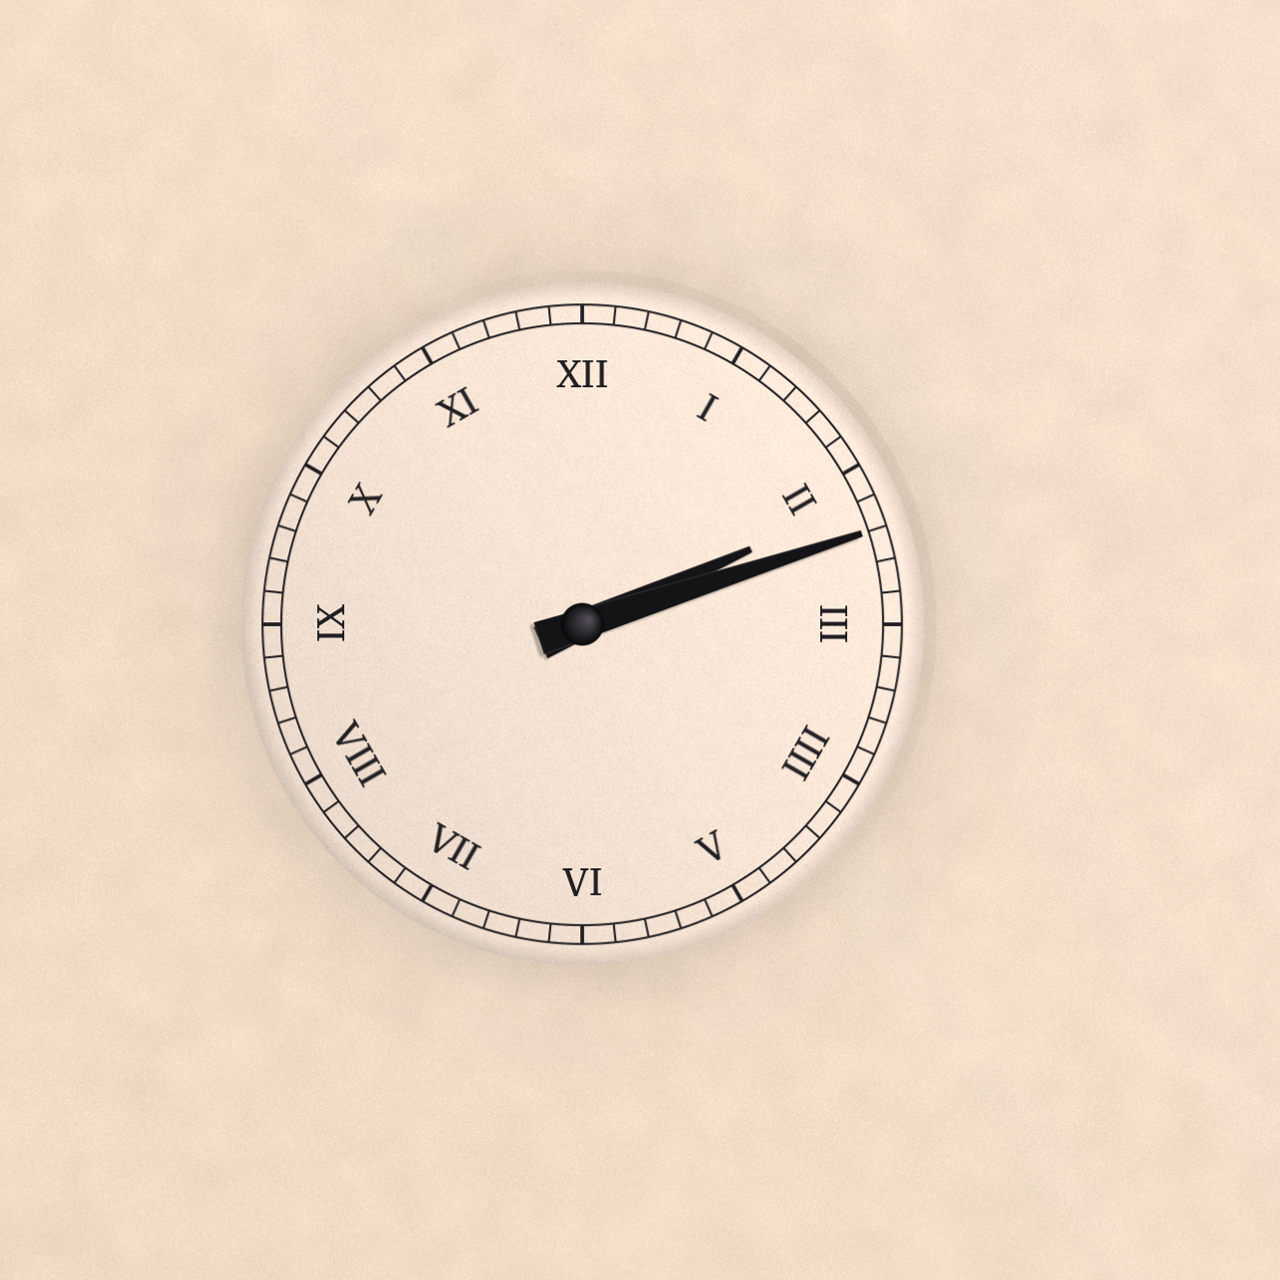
**2:12**
